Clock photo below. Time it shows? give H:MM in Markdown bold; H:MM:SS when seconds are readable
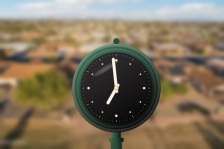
**6:59**
